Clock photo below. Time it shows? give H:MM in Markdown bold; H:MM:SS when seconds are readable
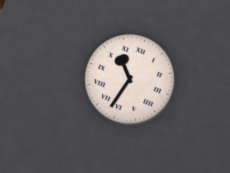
**10:32**
